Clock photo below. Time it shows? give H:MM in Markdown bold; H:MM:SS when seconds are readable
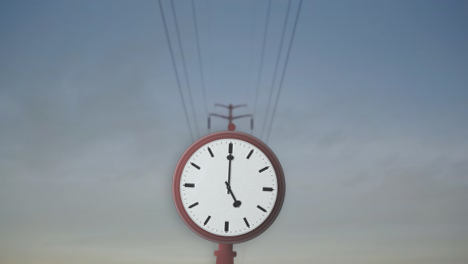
**5:00**
